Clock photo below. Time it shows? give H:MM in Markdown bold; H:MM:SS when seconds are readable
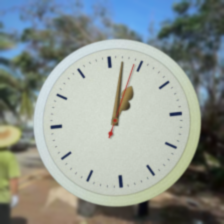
**1:02:04**
